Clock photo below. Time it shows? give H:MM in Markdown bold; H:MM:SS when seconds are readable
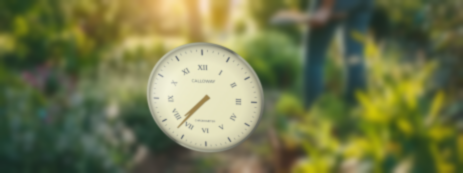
**7:37**
